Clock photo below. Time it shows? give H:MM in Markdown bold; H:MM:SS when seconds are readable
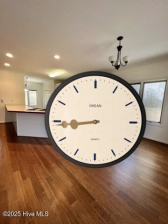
**8:44**
